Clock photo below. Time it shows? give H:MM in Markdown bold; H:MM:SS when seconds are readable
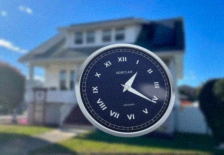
**1:21**
